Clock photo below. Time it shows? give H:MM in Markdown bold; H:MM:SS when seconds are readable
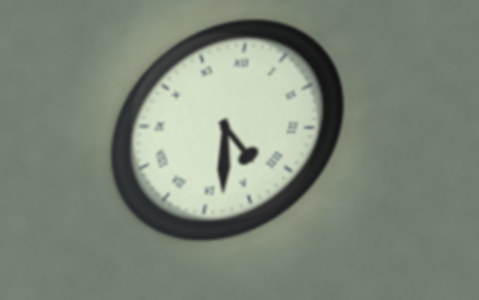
**4:28**
